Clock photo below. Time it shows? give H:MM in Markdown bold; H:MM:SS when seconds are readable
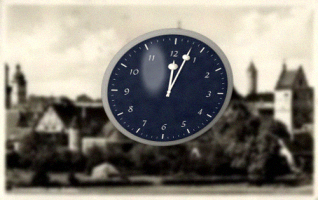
**12:03**
